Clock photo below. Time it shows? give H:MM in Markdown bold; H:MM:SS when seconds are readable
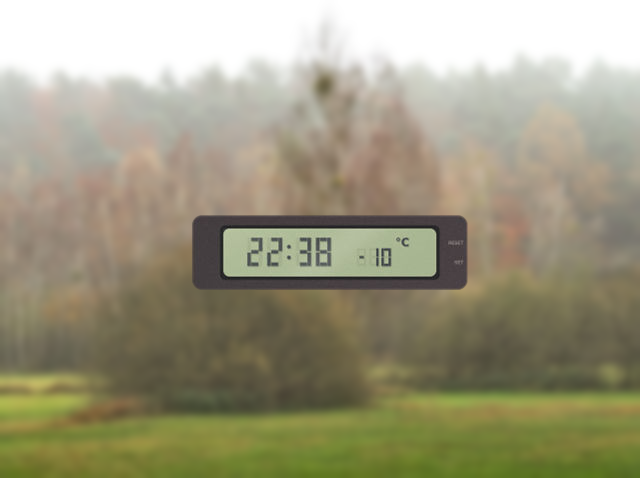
**22:38**
